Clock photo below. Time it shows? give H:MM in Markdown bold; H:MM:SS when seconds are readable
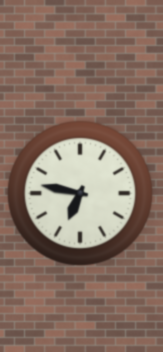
**6:47**
